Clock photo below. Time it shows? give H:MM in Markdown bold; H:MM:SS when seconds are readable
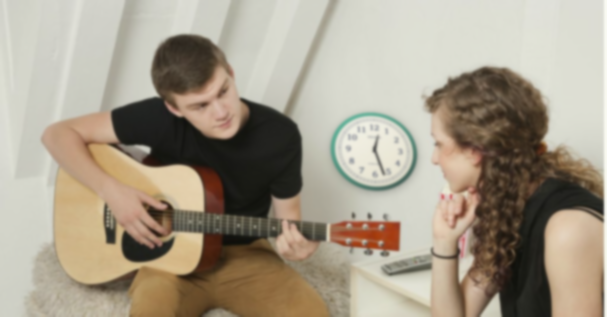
**12:27**
